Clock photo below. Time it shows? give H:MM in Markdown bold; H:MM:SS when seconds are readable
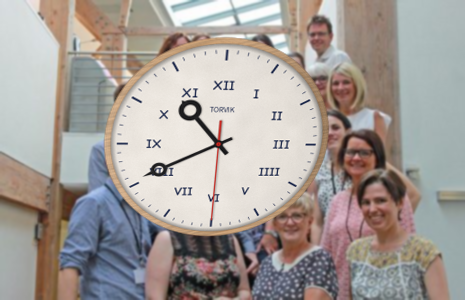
**10:40:30**
